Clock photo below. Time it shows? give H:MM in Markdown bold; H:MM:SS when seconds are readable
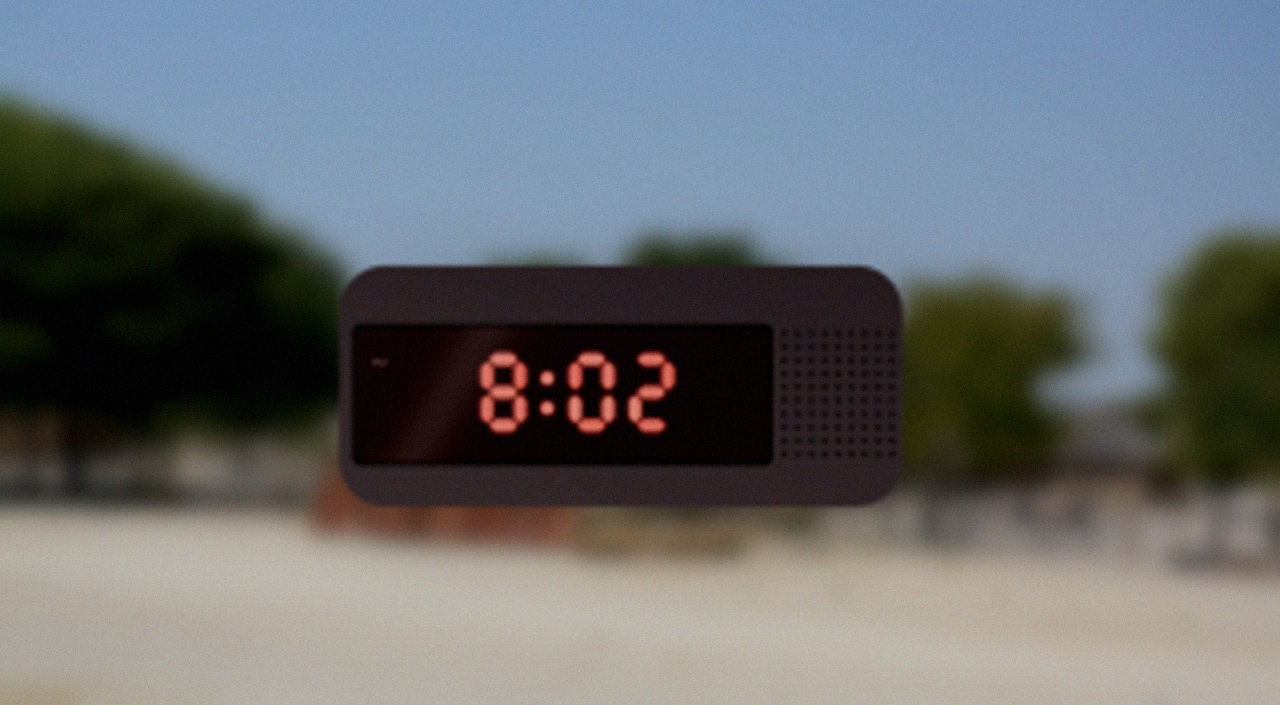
**8:02**
